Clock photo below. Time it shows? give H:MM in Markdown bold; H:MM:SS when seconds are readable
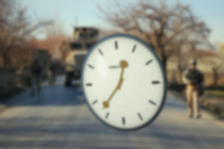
**12:37**
